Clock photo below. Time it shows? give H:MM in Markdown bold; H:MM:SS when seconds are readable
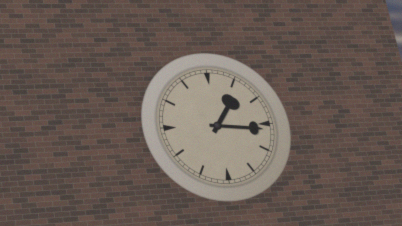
**1:16**
